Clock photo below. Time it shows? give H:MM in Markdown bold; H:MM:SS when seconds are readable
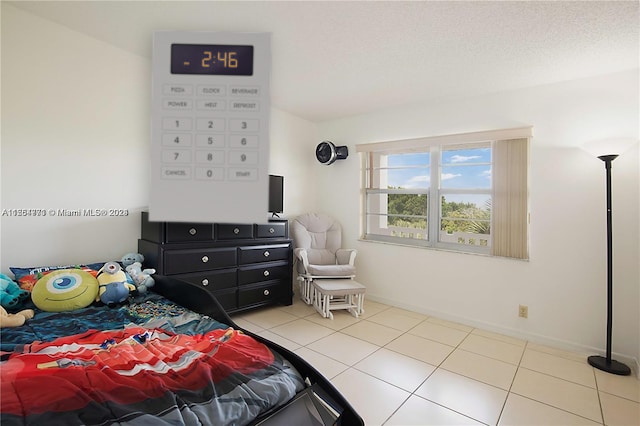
**2:46**
